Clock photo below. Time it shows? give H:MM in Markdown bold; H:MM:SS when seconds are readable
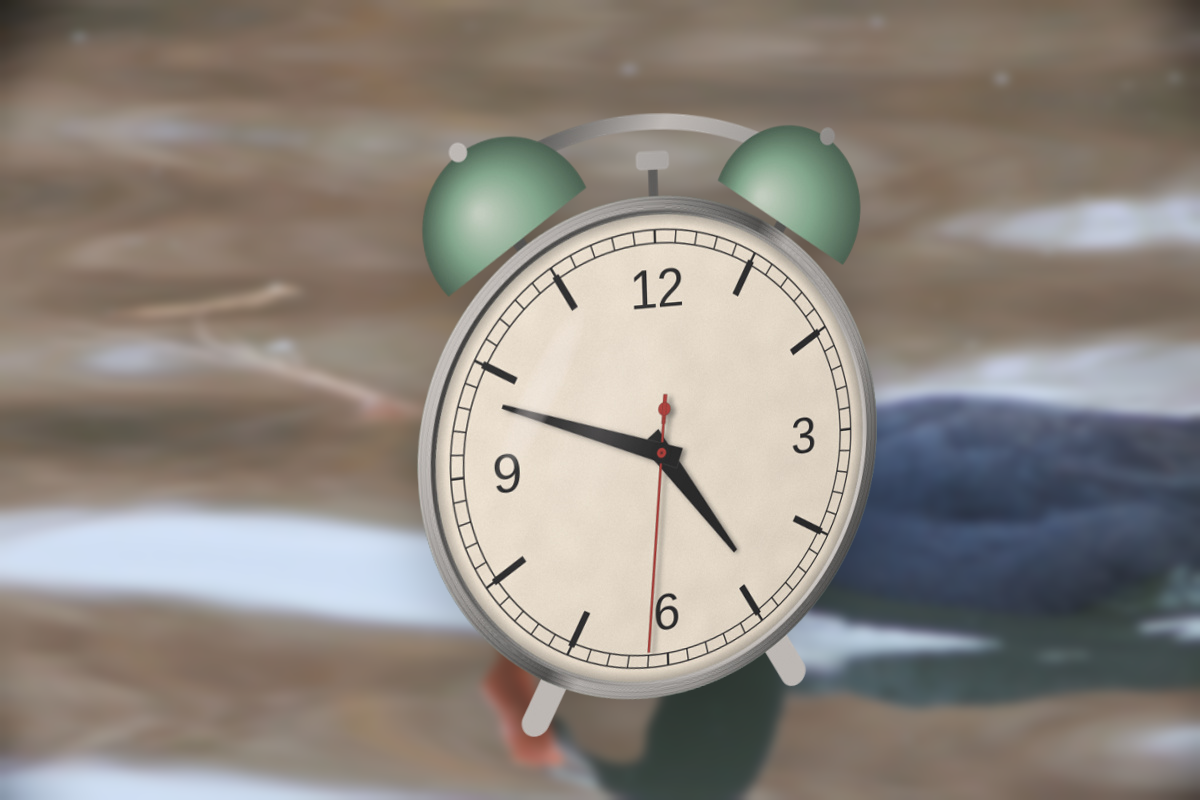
**4:48:31**
